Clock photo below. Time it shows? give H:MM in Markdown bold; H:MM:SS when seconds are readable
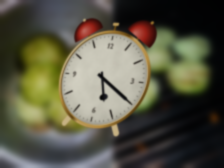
**5:20**
